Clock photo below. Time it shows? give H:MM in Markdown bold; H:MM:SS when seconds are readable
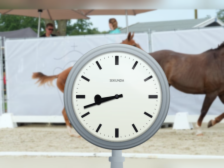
**8:42**
